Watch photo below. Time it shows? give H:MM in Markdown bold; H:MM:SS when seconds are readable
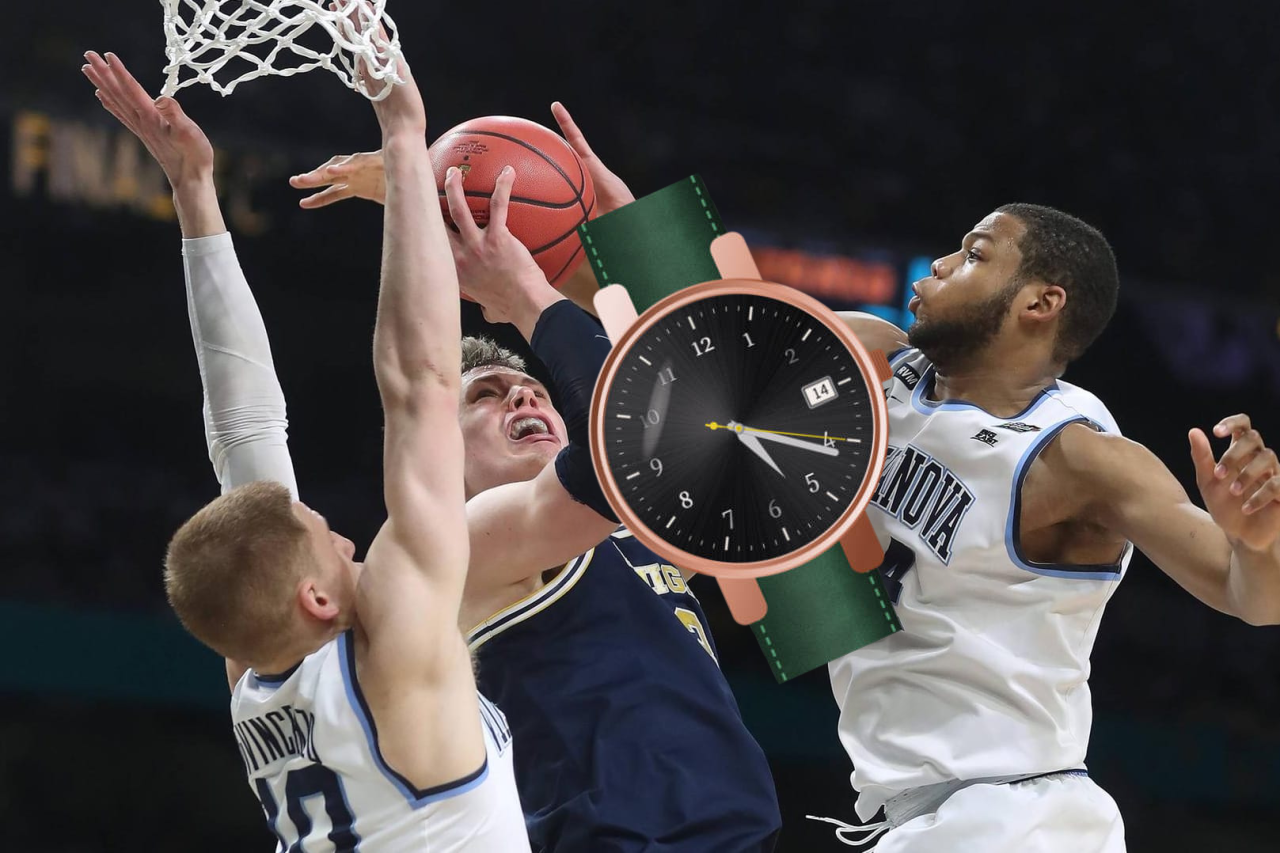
**5:21:20**
